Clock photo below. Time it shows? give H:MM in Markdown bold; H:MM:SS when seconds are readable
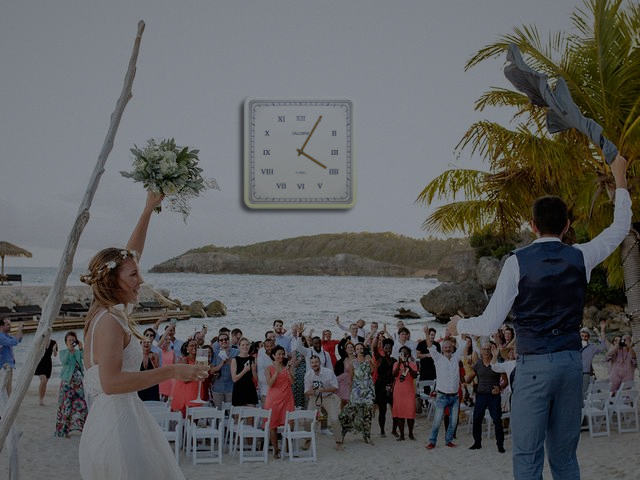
**4:05**
